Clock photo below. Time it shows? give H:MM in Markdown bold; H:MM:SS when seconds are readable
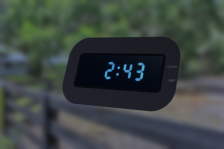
**2:43**
